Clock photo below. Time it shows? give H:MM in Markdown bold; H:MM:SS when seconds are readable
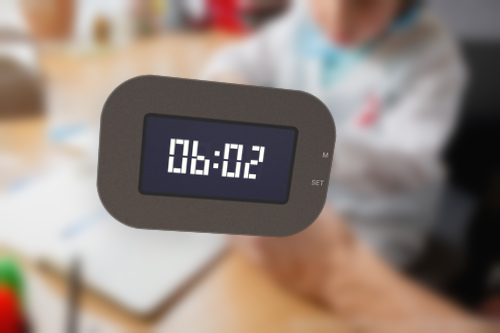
**6:02**
